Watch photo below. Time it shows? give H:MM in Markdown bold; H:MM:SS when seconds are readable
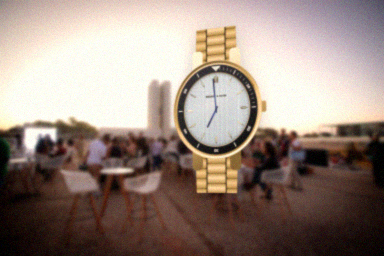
**6:59**
